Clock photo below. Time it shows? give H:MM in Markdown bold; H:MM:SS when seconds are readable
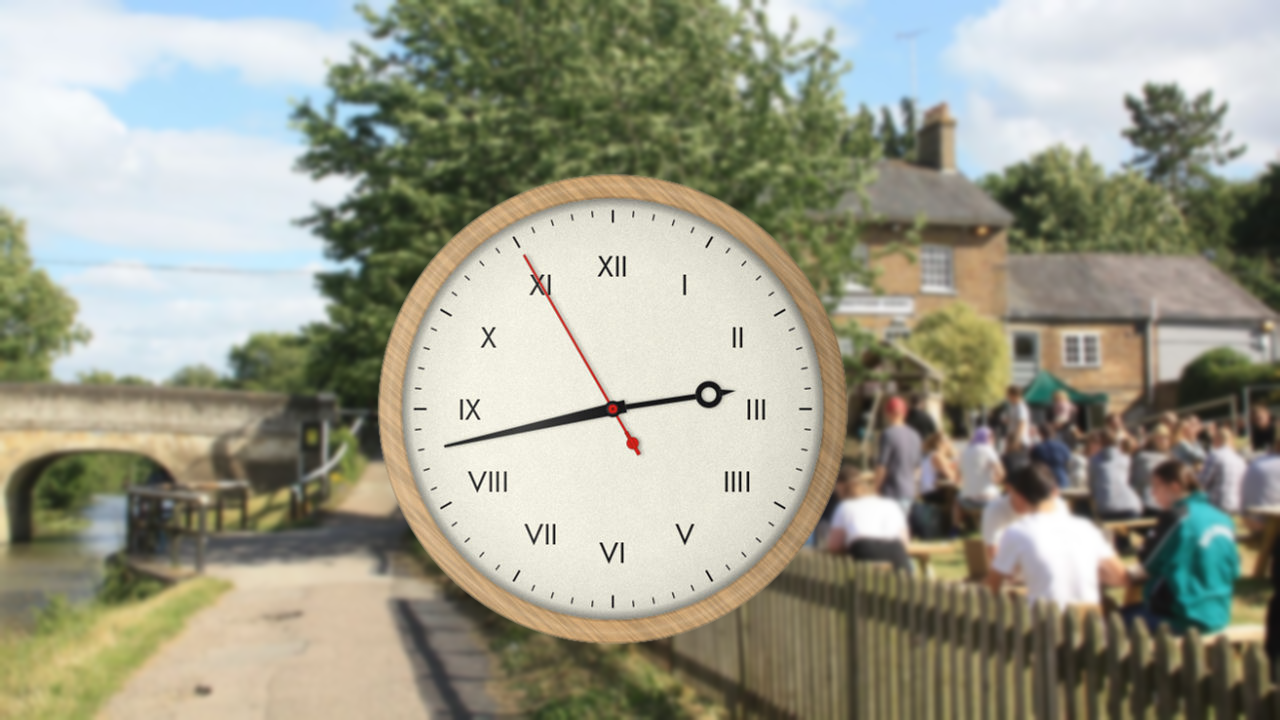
**2:42:55**
